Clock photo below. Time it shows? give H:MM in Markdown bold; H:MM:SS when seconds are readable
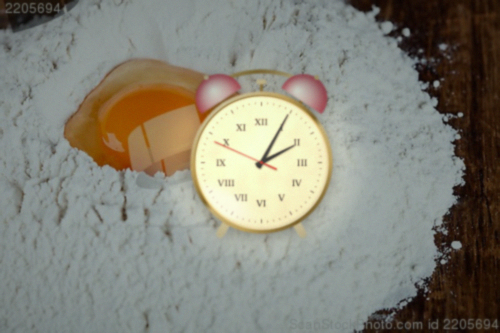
**2:04:49**
